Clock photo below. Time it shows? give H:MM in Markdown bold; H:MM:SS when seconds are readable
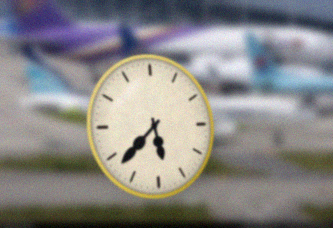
**5:38**
